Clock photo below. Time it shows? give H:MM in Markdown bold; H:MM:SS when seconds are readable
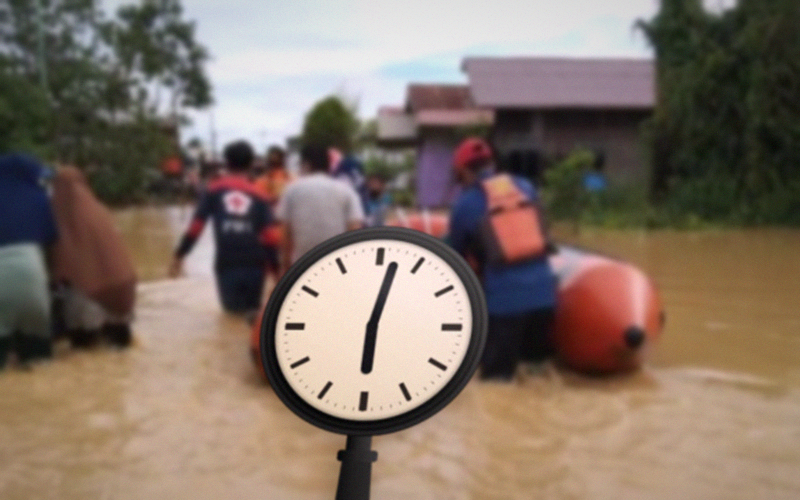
**6:02**
